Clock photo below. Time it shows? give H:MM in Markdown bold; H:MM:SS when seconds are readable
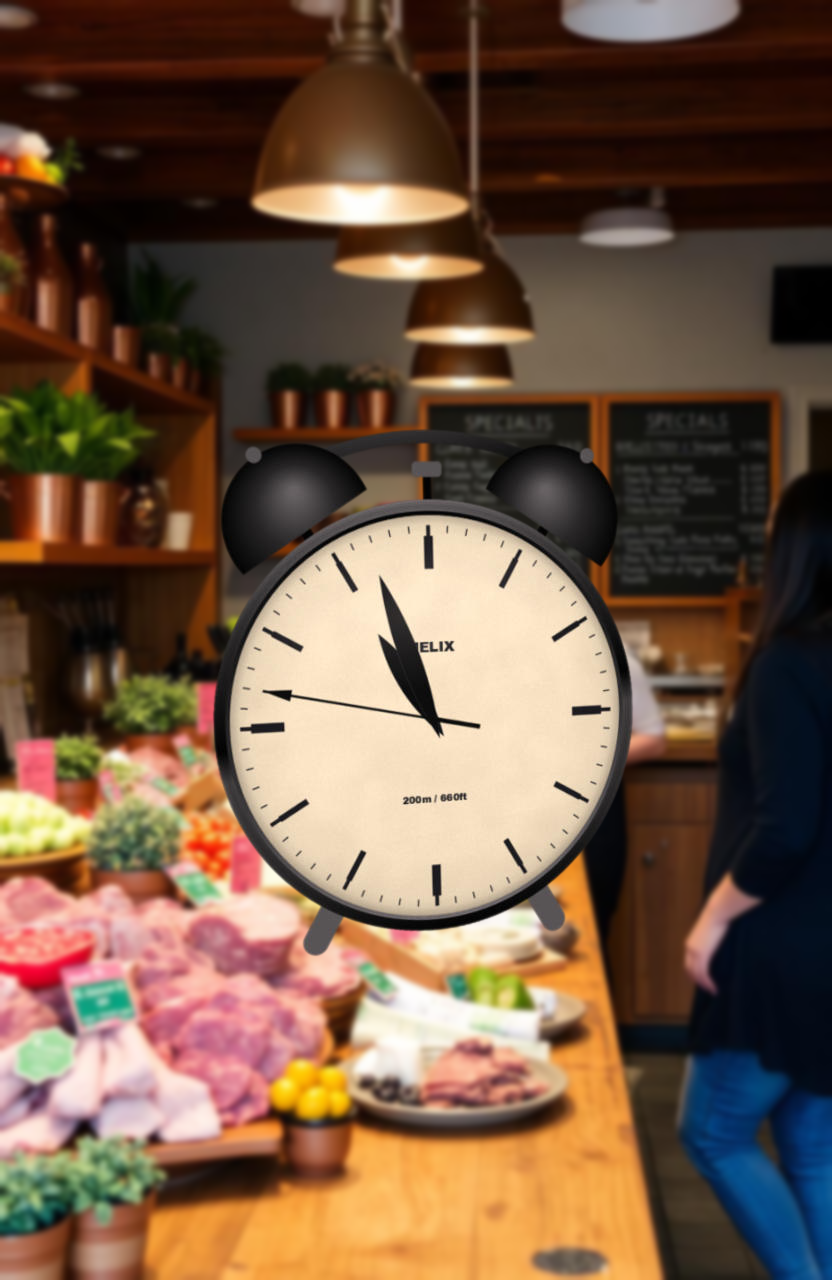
**10:56:47**
